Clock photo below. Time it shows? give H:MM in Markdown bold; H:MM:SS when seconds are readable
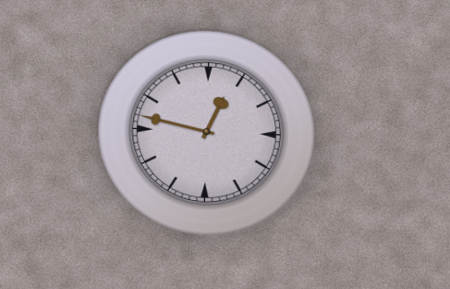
**12:47**
